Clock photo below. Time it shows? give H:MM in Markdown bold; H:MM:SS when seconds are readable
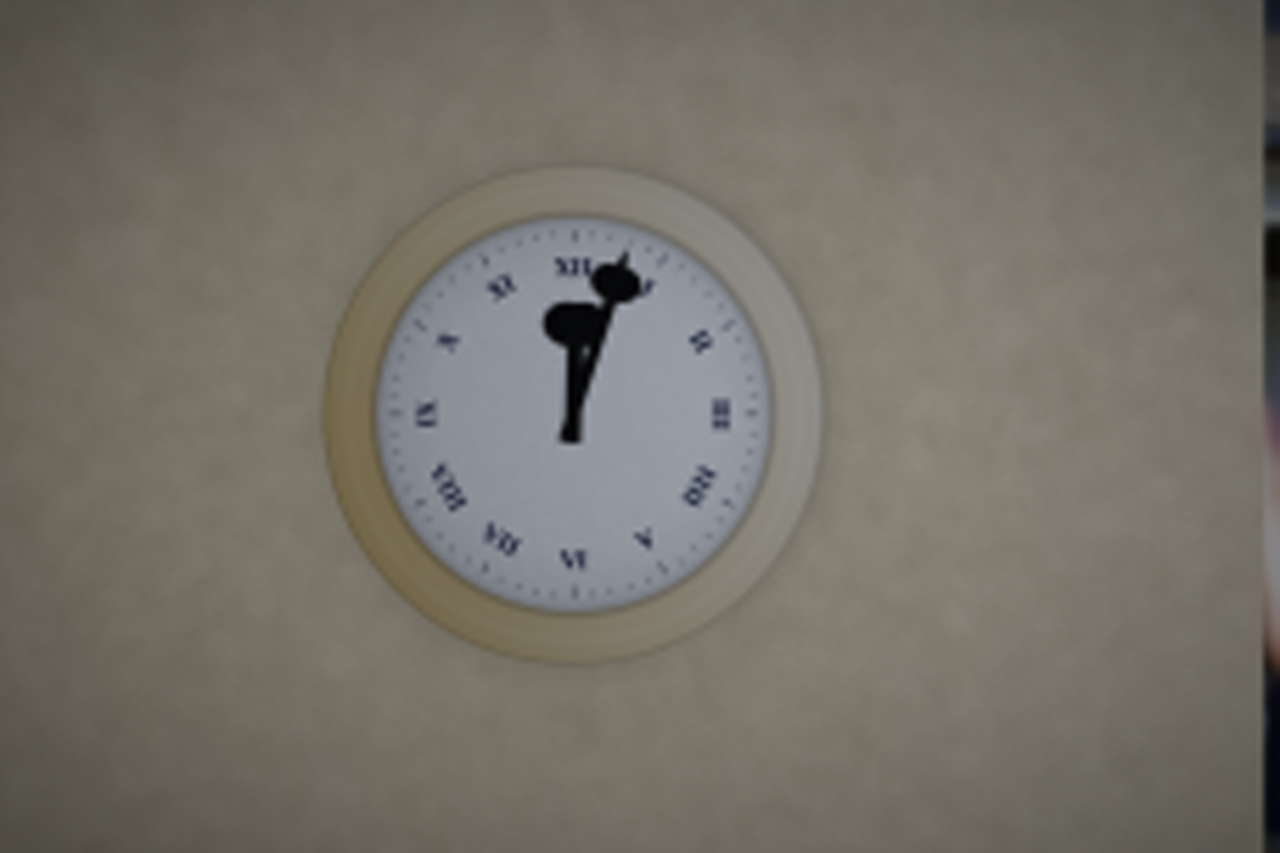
**12:03**
